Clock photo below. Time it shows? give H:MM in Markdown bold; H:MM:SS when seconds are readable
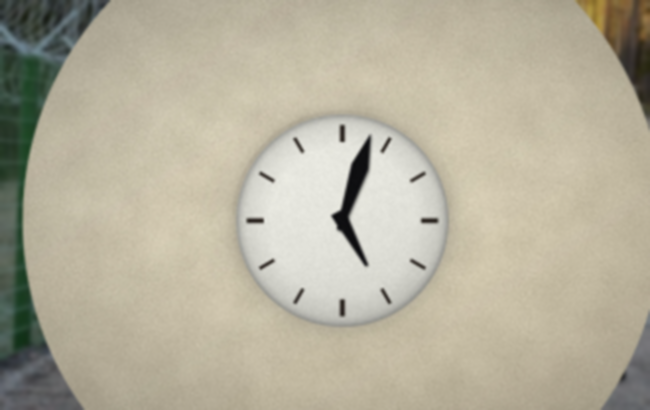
**5:03**
